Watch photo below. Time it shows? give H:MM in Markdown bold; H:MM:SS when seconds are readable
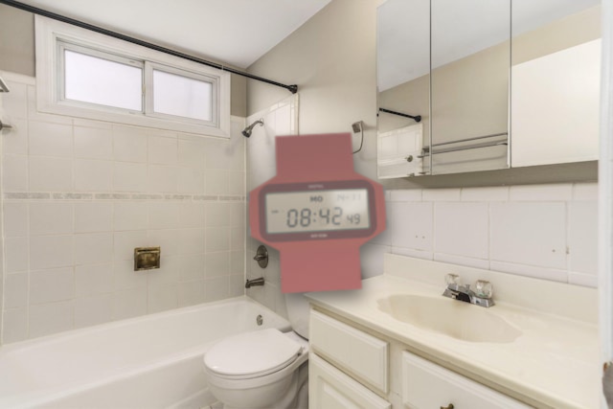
**8:42**
